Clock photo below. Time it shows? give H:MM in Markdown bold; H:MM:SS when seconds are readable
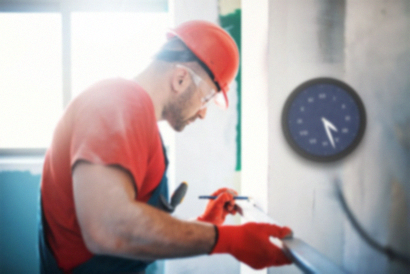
**4:27**
